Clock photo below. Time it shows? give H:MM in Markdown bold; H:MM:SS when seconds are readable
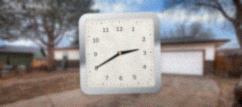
**2:40**
